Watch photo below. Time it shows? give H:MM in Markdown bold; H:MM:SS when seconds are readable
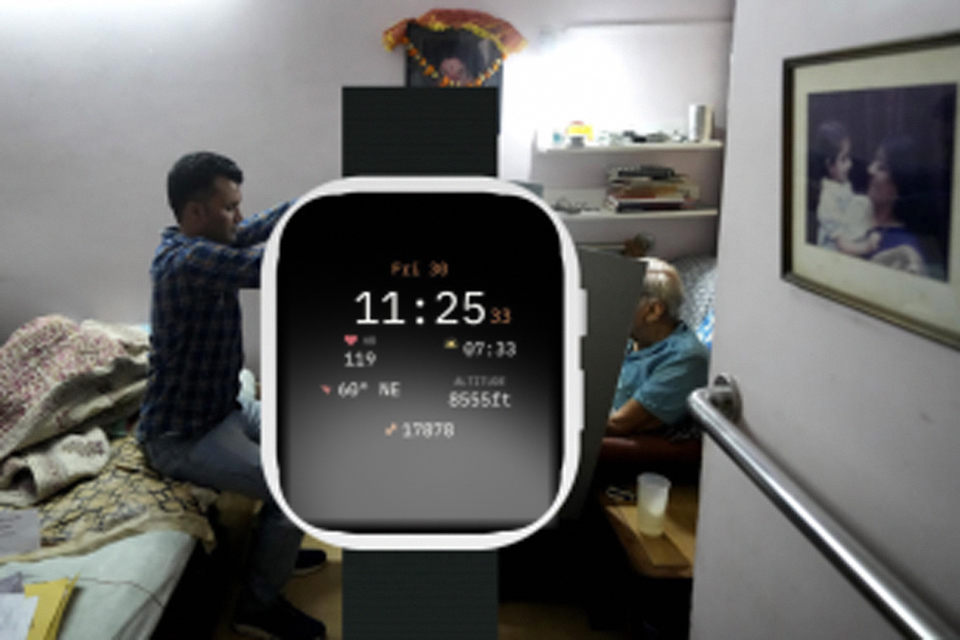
**11:25**
